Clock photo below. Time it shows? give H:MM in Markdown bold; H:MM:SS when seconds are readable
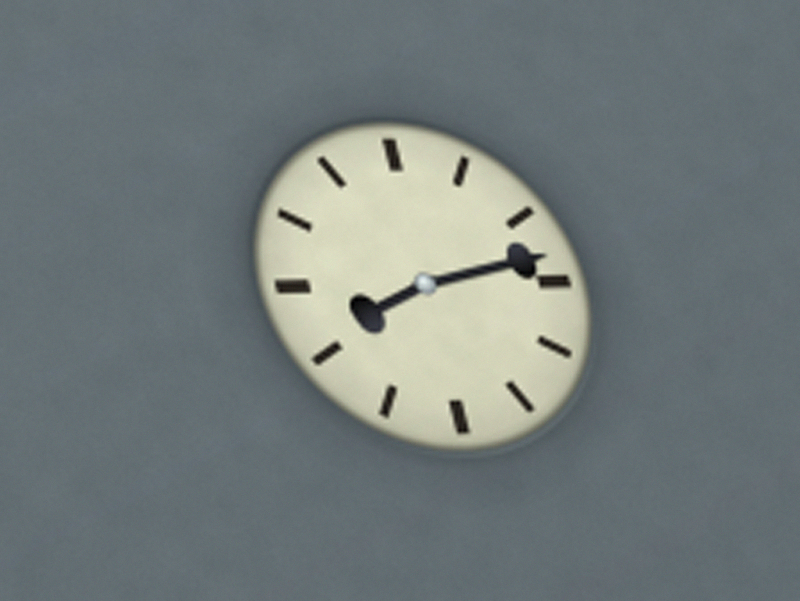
**8:13**
